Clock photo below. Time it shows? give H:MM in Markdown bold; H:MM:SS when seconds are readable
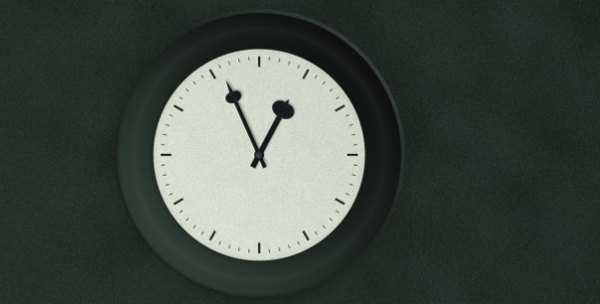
**12:56**
